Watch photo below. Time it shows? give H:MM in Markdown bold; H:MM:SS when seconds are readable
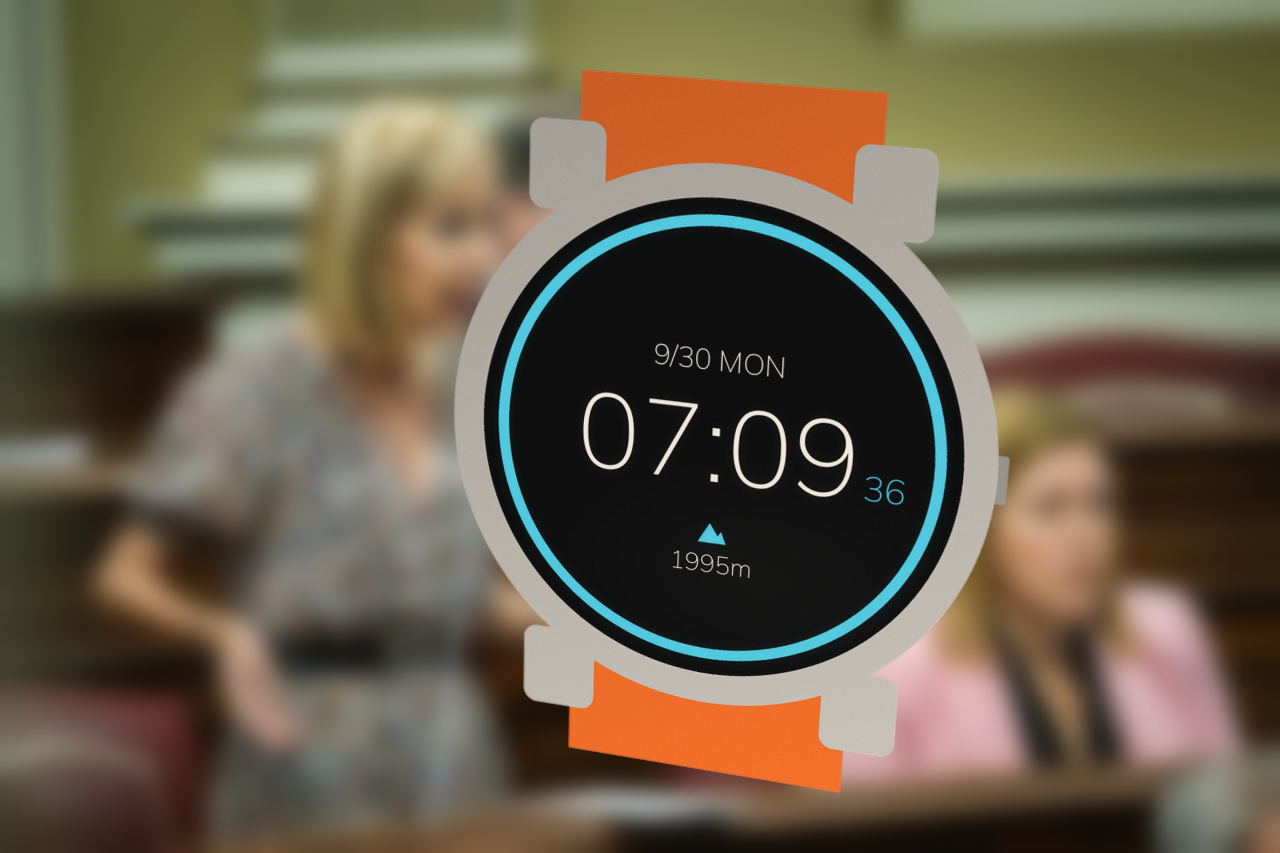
**7:09:36**
